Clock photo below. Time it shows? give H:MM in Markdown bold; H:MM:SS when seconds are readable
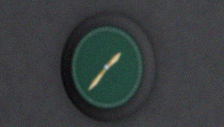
**1:37**
